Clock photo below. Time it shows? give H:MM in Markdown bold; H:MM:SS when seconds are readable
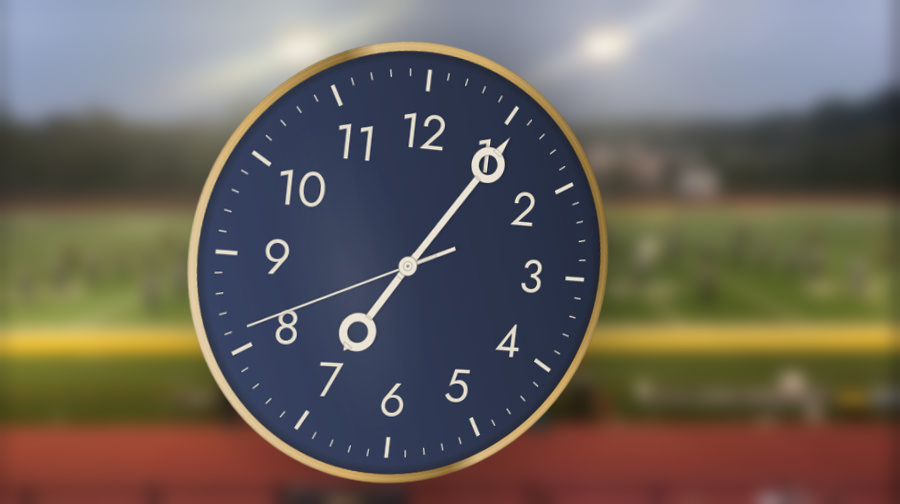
**7:05:41**
